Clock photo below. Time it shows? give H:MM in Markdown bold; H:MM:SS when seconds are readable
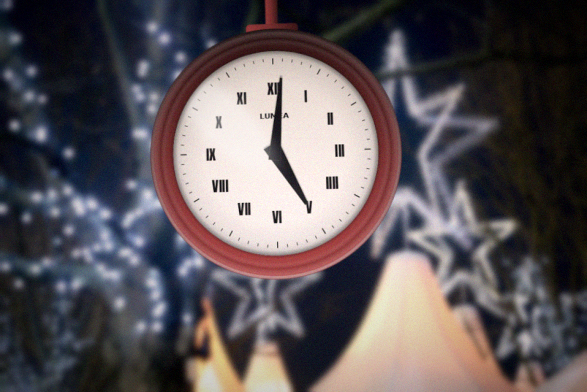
**5:01**
